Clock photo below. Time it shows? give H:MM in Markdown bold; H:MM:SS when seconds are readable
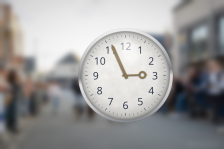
**2:56**
